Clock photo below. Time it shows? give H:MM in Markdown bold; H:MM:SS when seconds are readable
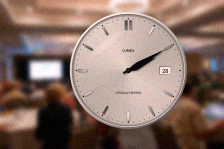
**2:10**
